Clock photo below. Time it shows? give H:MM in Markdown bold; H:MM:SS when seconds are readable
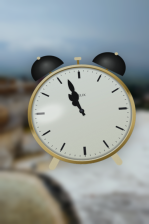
**10:57**
